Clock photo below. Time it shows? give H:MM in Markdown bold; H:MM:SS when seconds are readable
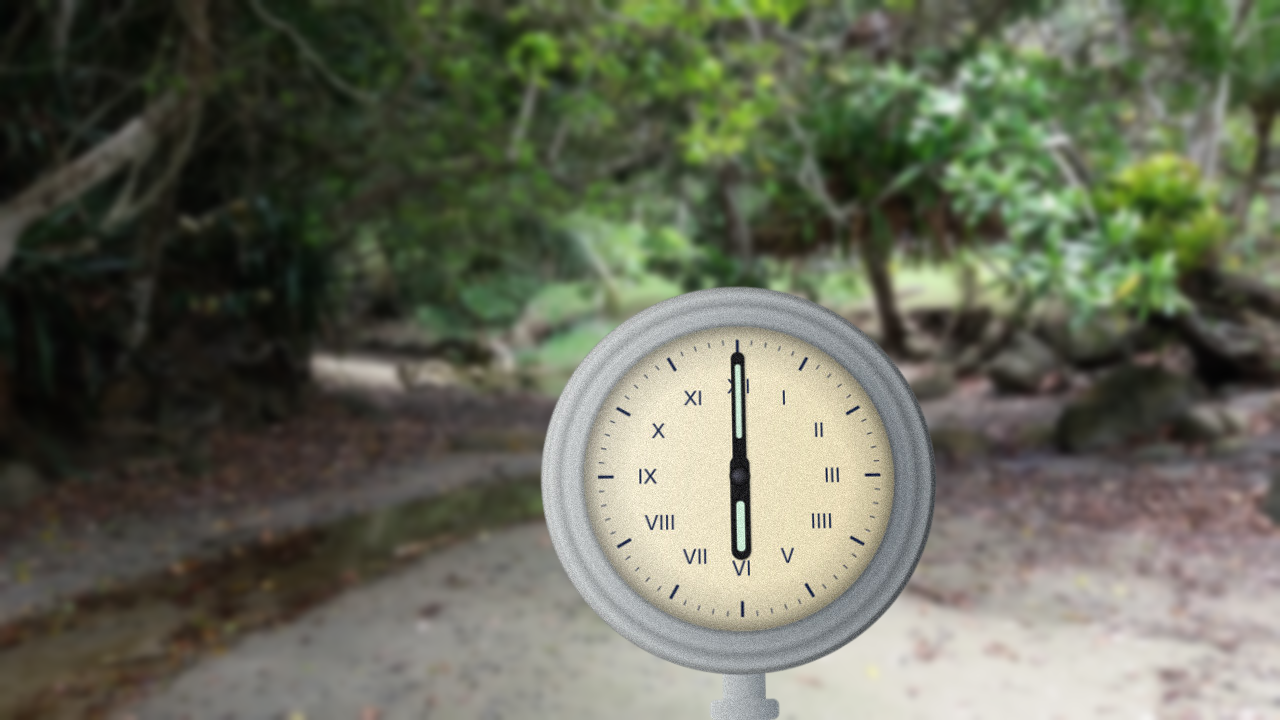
**6:00**
